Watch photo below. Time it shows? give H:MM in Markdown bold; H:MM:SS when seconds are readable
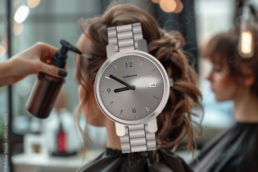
**8:51**
